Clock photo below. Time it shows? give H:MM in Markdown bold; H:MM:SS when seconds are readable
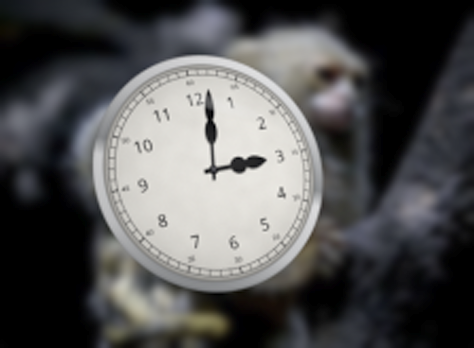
**3:02**
